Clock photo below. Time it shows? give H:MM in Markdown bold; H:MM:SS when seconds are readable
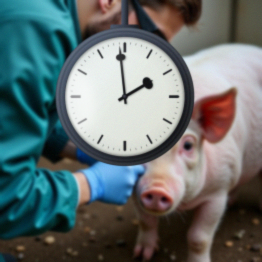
**1:59**
